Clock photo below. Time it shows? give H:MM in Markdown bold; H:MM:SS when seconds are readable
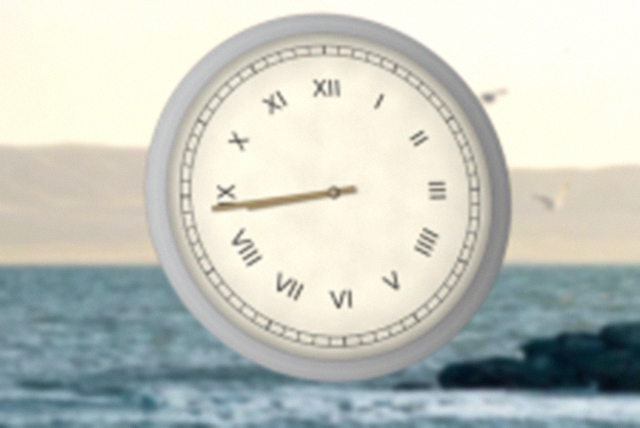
**8:44**
